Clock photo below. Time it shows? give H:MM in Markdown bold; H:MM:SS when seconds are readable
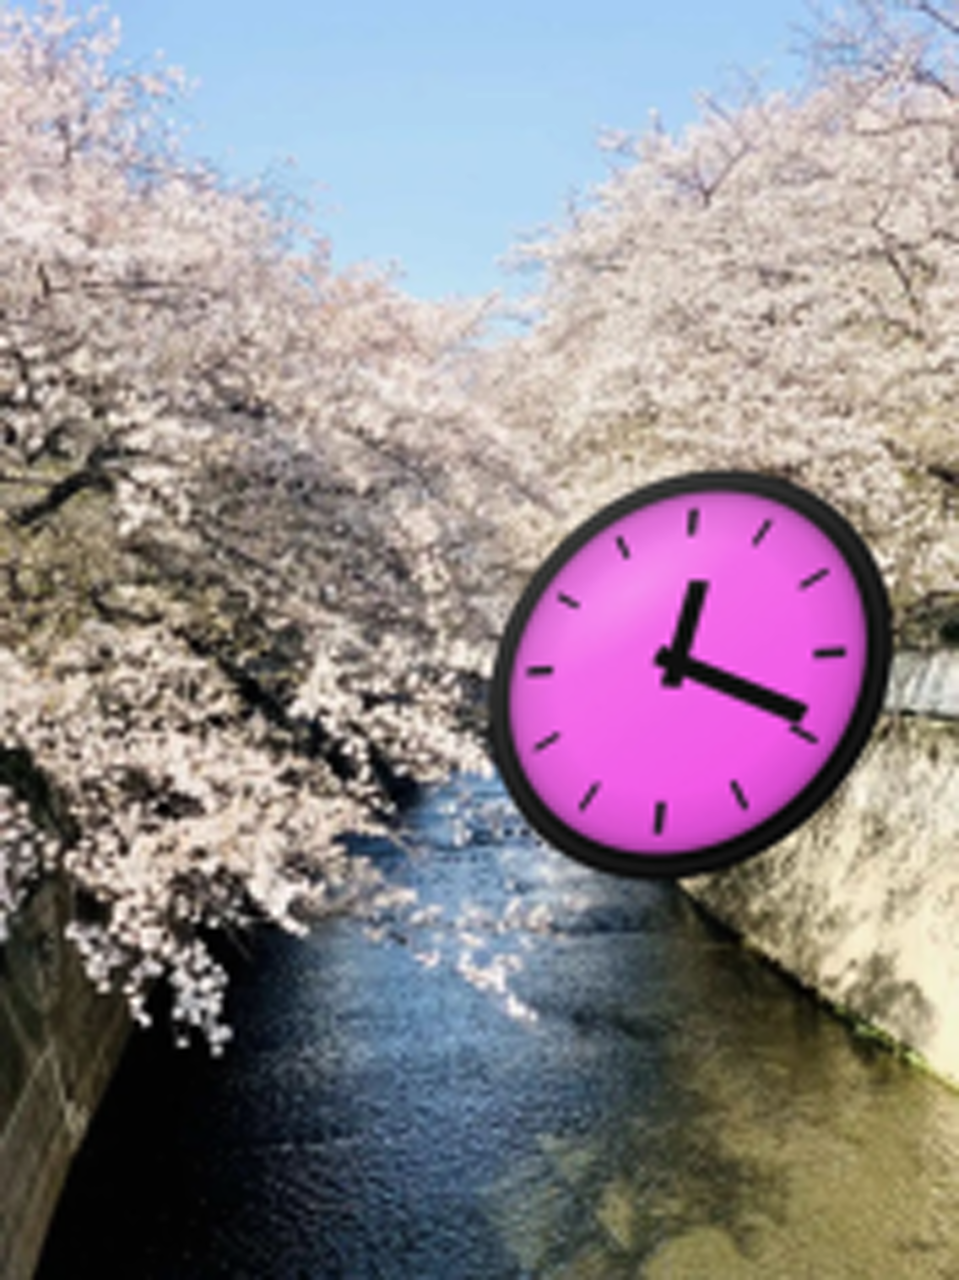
**12:19**
